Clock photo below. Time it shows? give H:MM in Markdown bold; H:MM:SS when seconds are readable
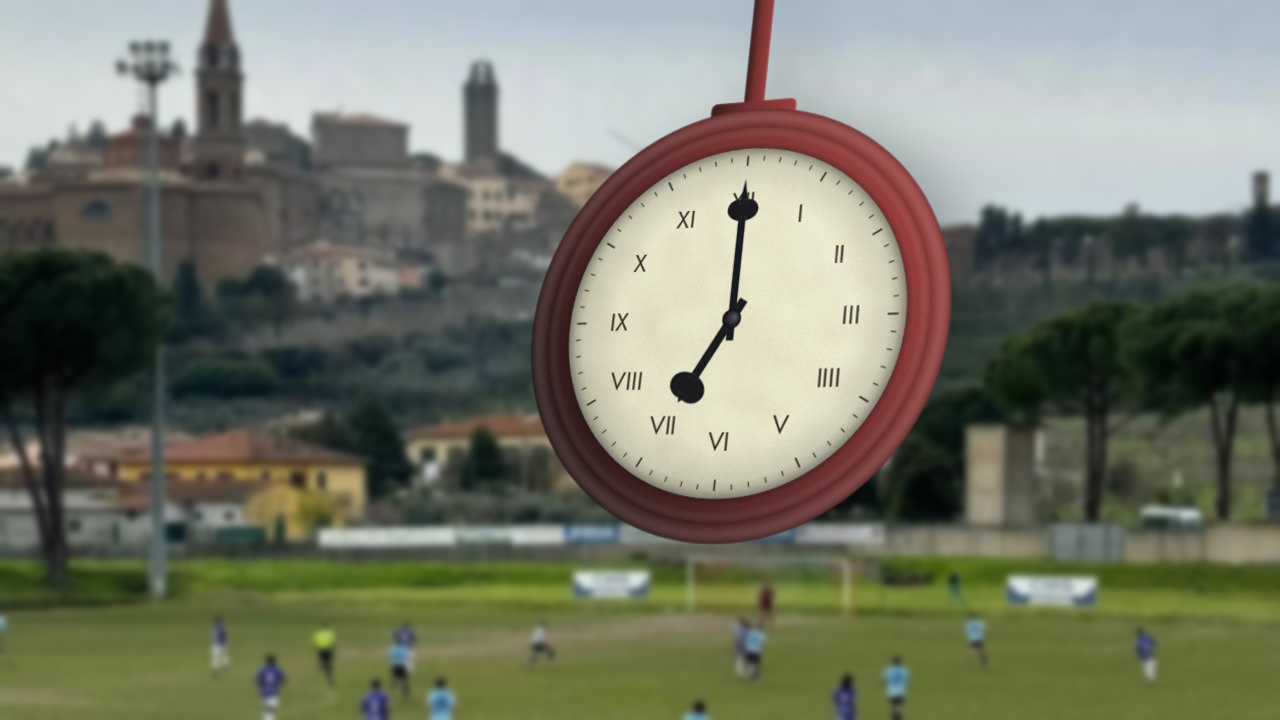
**7:00**
